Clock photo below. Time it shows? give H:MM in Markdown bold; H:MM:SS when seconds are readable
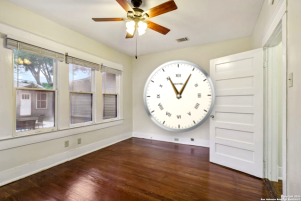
**11:05**
